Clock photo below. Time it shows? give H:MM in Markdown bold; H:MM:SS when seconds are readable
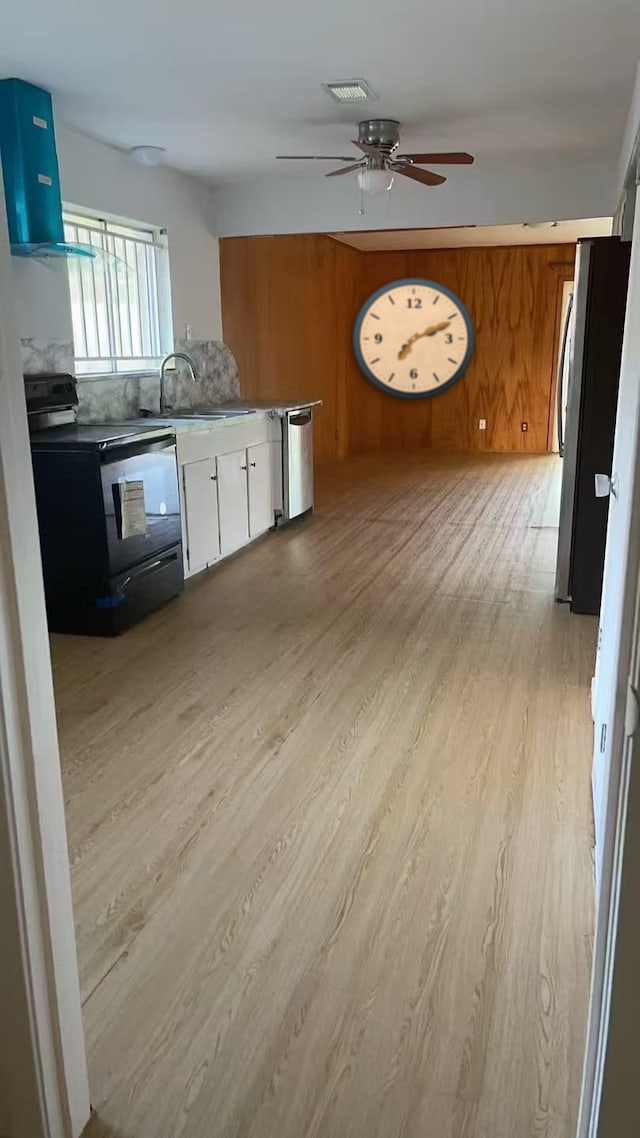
**7:11**
